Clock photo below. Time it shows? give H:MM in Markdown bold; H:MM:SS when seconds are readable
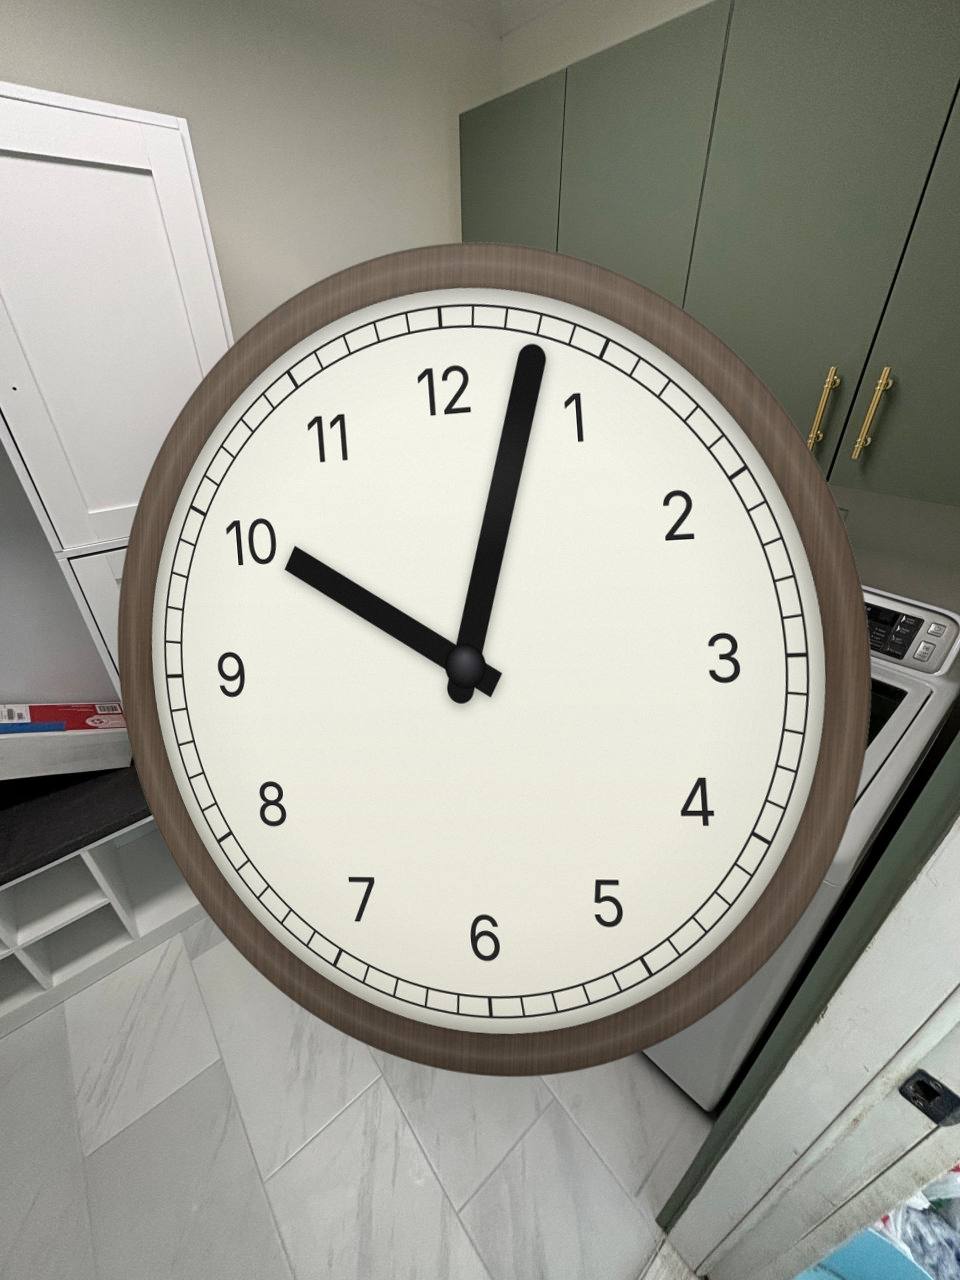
**10:03**
